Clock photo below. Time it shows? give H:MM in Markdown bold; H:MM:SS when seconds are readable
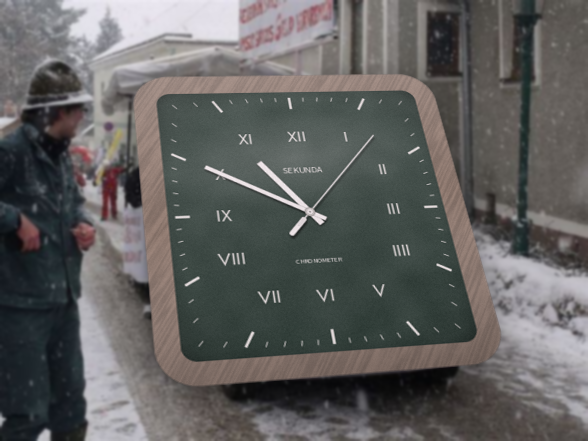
**10:50:07**
